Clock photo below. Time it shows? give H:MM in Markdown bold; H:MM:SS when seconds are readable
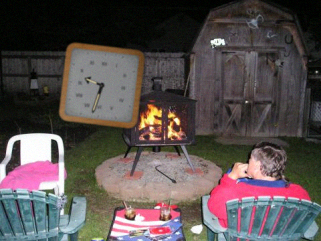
**9:32**
